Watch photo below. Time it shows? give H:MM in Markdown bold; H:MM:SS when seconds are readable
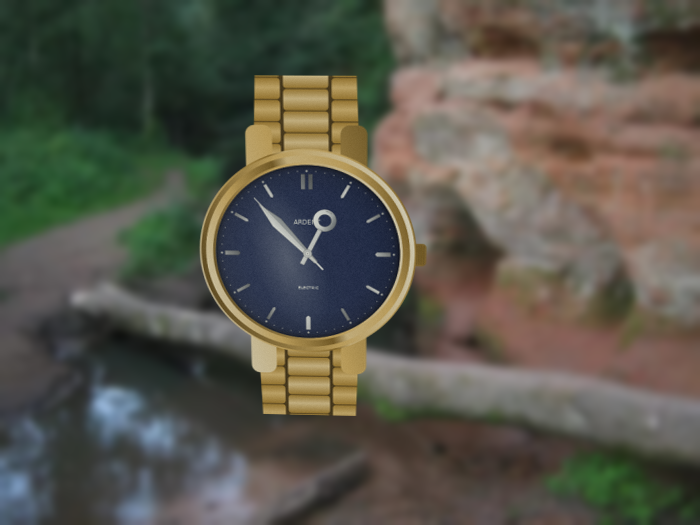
**12:52:53**
